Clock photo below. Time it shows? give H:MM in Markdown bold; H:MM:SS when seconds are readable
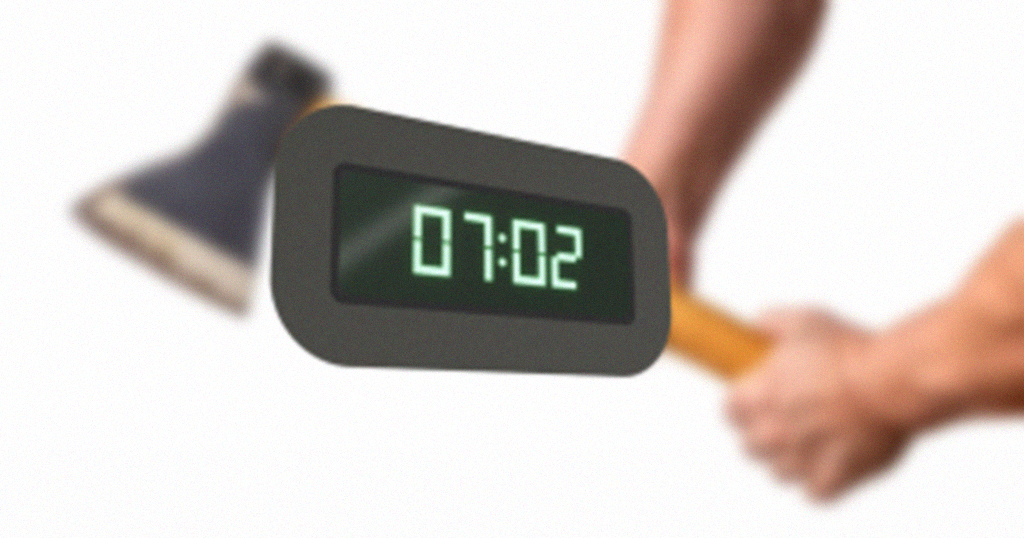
**7:02**
